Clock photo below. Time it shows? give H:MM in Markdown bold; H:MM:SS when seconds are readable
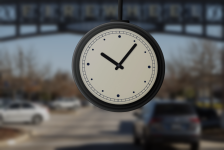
**10:06**
